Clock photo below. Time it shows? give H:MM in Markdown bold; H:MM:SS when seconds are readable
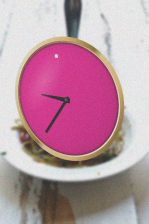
**9:38**
